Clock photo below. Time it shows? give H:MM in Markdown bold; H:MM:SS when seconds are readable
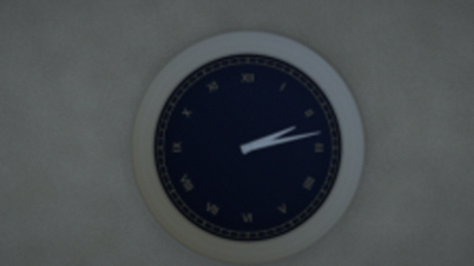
**2:13**
